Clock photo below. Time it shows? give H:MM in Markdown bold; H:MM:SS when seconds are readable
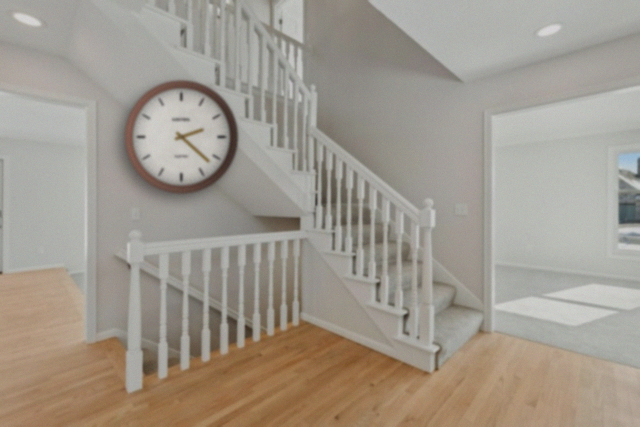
**2:22**
